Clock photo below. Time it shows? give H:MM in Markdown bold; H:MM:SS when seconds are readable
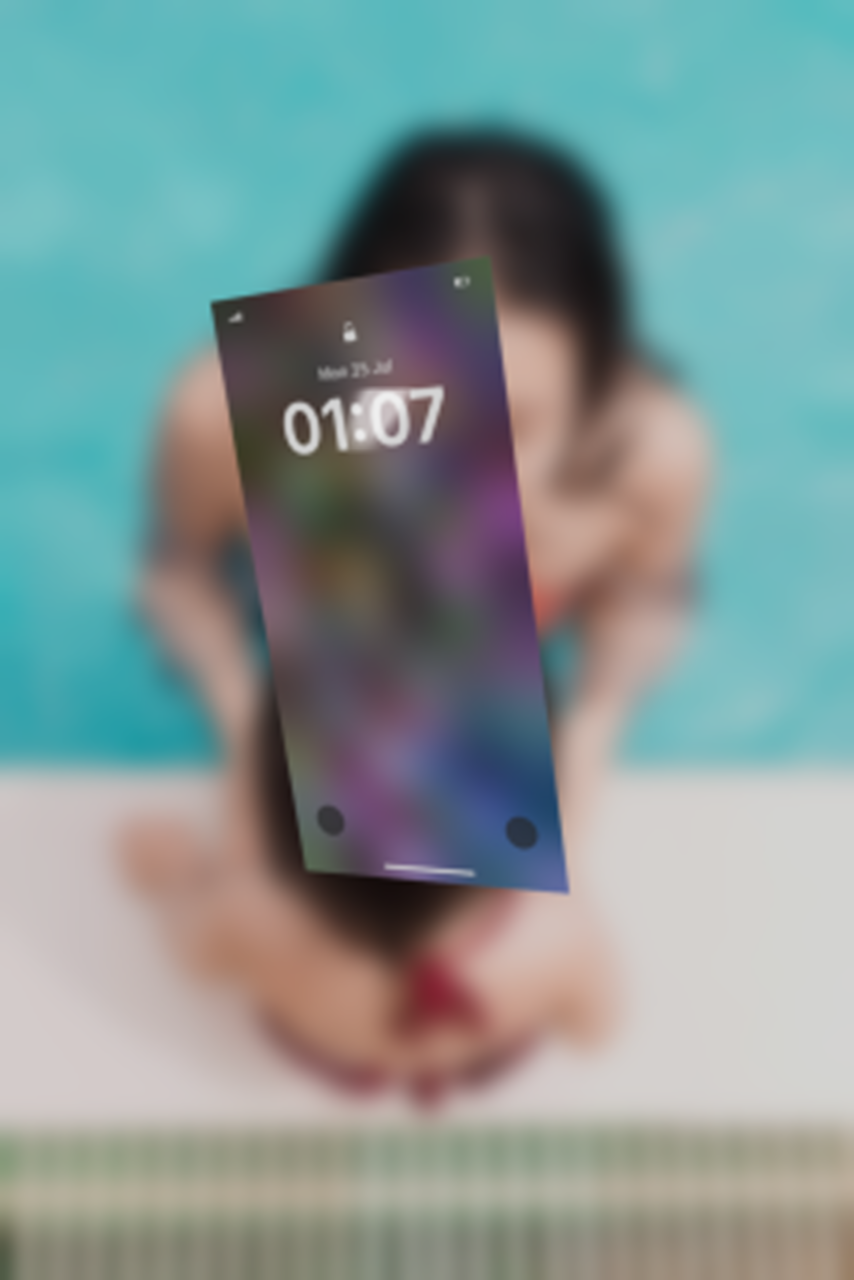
**1:07**
